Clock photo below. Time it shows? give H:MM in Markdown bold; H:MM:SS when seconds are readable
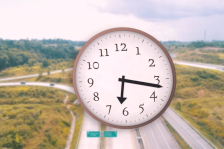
**6:17**
